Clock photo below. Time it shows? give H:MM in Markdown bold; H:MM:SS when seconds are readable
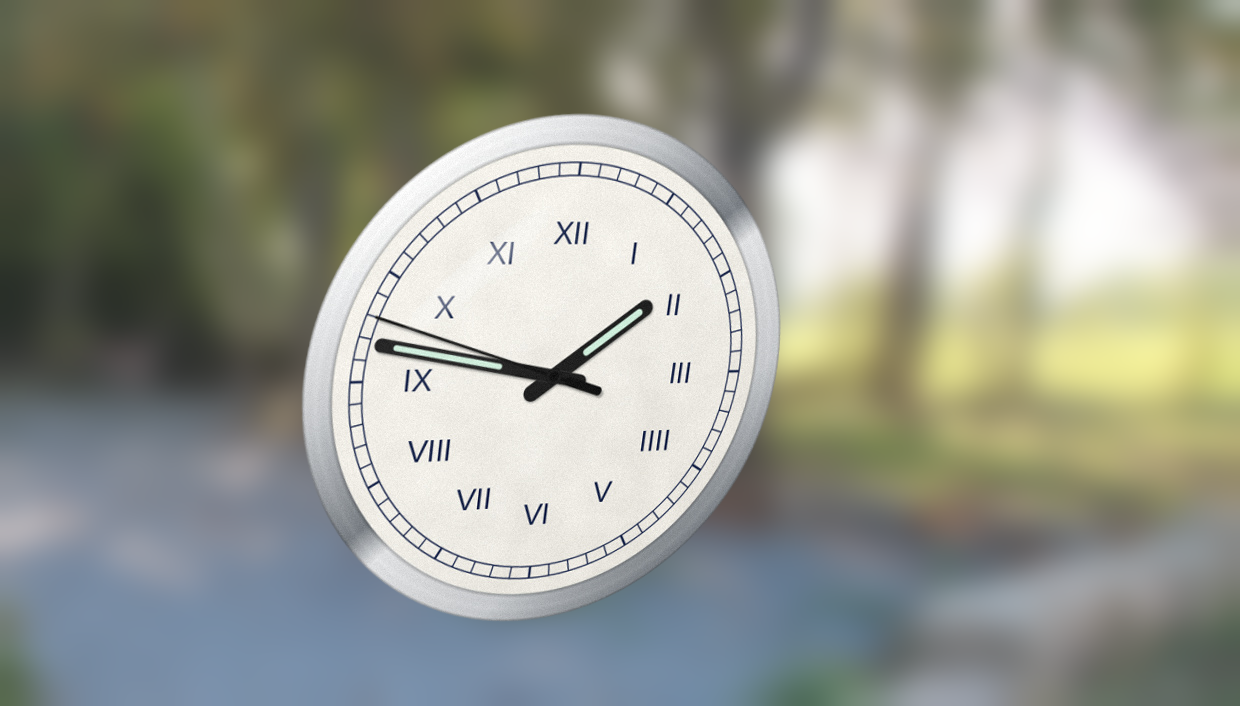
**1:46:48**
